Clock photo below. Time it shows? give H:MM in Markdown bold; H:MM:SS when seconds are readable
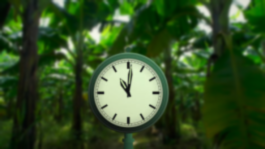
**11:01**
